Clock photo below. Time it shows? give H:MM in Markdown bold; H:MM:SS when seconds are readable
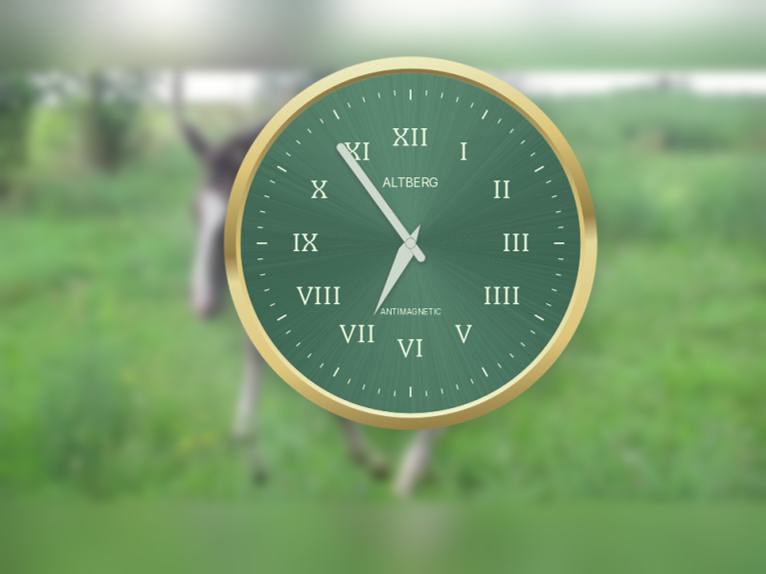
**6:54**
